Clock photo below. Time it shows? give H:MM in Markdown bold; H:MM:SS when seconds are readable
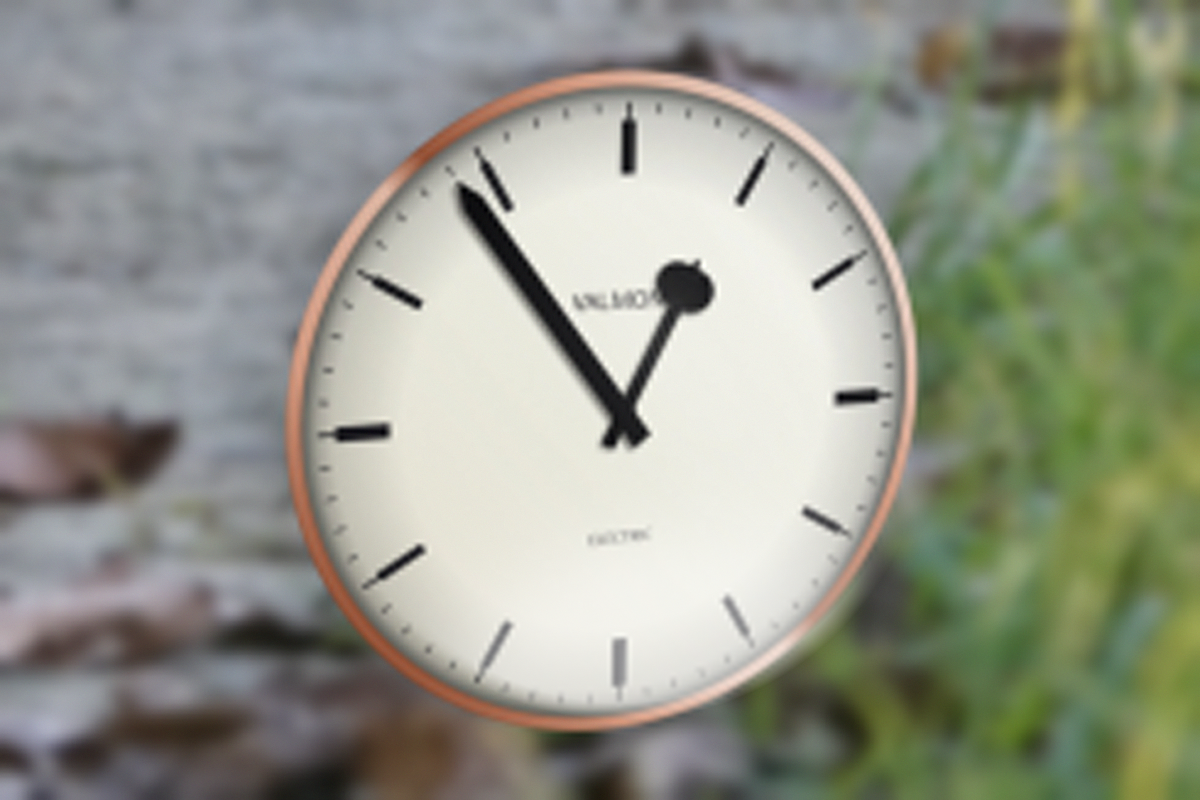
**12:54**
